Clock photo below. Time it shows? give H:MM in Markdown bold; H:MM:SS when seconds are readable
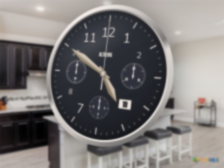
**4:50**
